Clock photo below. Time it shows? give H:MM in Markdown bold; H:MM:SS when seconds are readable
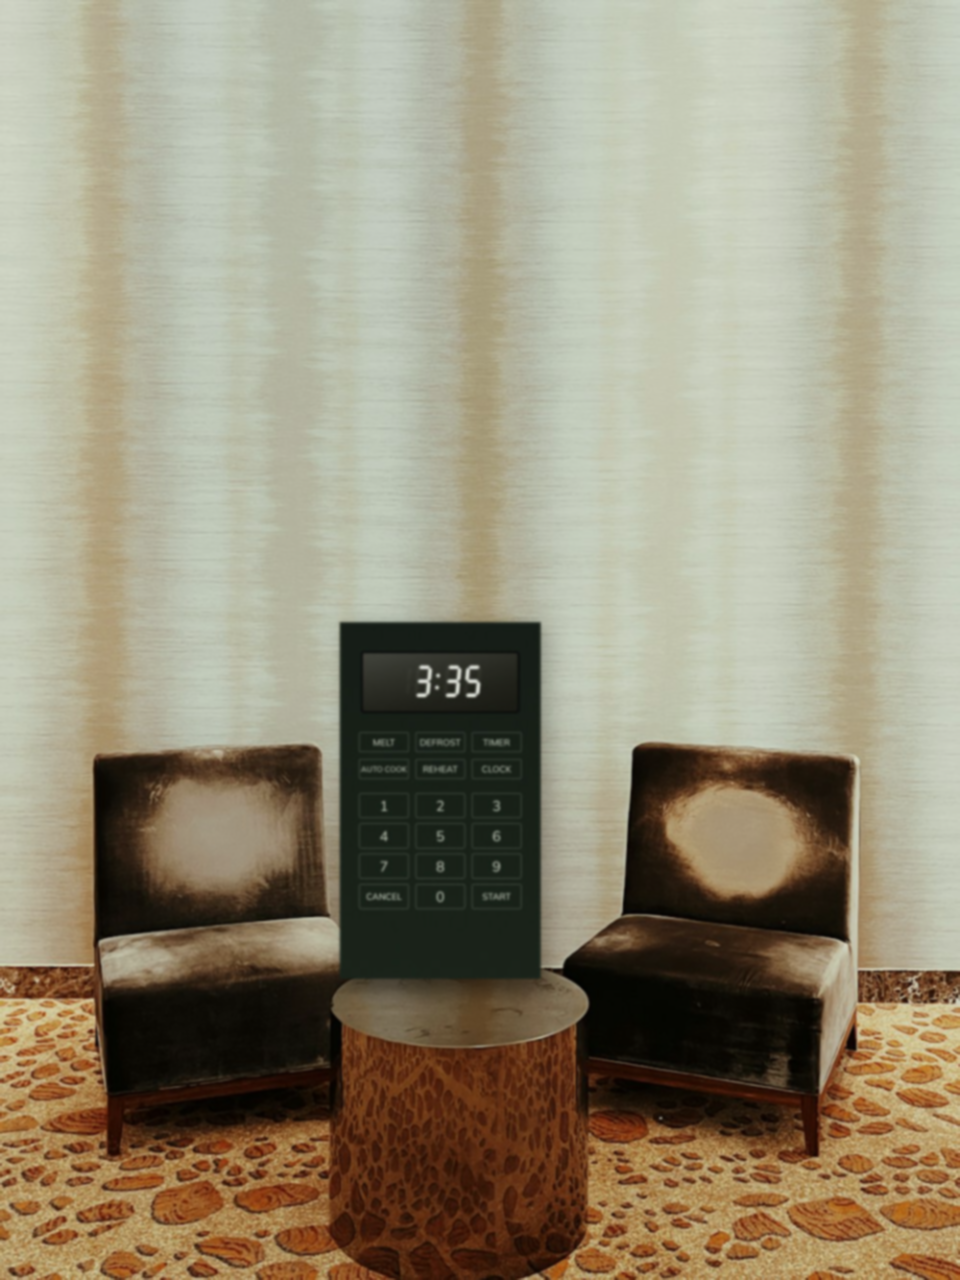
**3:35**
